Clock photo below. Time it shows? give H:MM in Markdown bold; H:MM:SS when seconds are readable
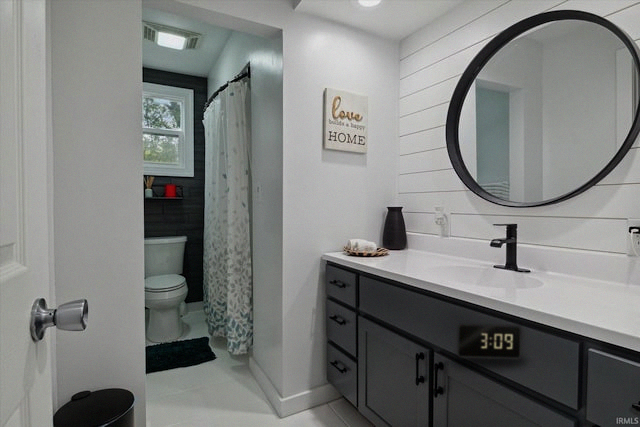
**3:09**
